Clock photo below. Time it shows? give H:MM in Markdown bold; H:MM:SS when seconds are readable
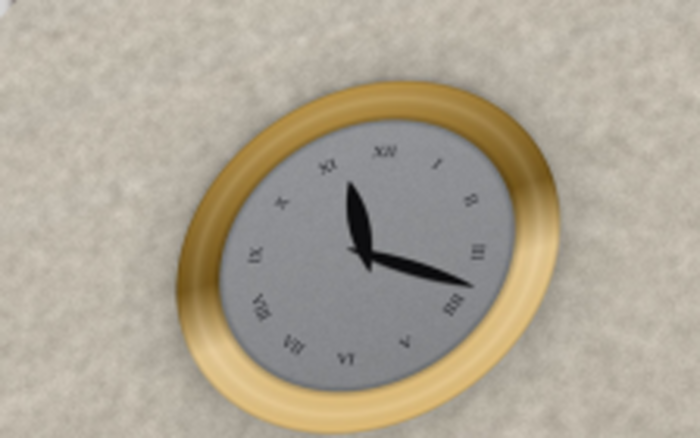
**11:18**
